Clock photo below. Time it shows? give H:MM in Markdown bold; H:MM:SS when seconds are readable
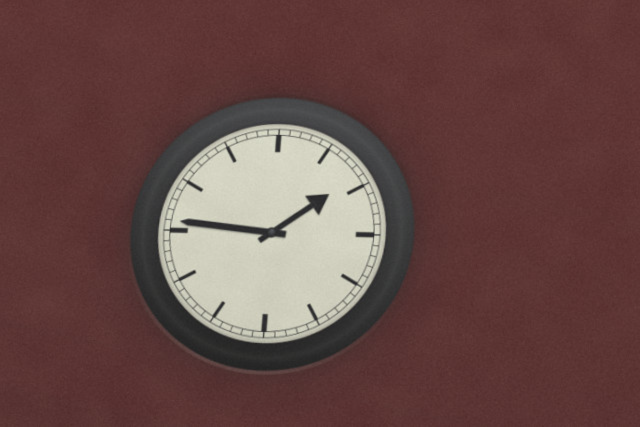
**1:46**
